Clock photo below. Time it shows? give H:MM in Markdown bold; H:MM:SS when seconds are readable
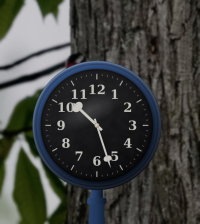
**10:27**
